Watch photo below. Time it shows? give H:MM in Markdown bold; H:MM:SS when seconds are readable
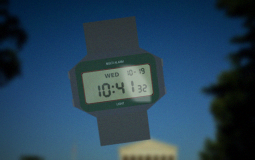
**10:41:32**
